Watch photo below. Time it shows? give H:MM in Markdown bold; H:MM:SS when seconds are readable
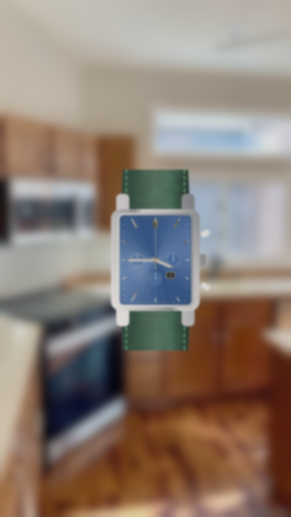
**3:45**
